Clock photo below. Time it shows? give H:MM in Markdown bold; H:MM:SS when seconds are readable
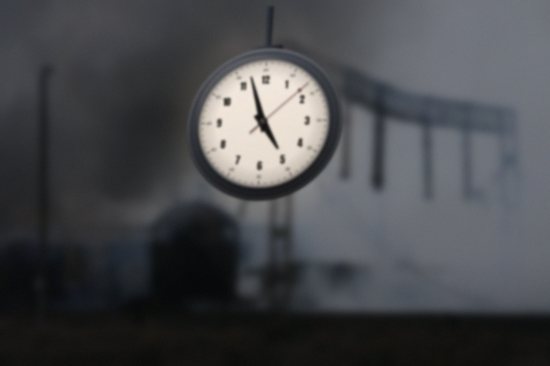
**4:57:08**
